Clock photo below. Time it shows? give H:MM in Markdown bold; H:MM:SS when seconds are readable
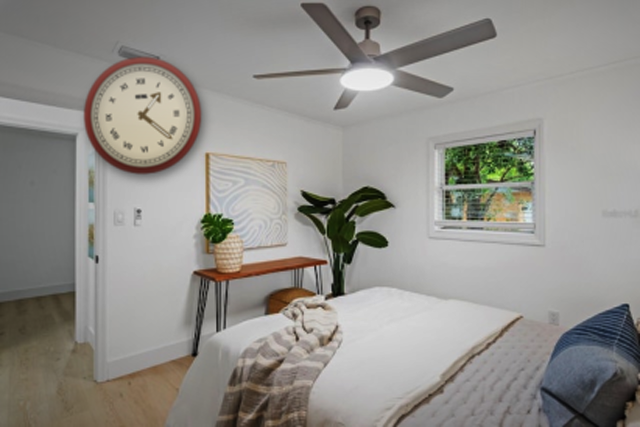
**1:22**
